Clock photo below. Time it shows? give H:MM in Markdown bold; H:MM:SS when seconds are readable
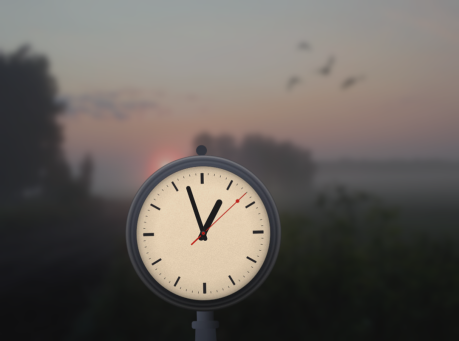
**12:57:08**
